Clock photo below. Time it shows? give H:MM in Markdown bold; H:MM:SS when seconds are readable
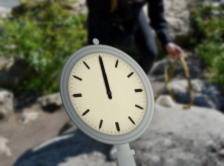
**12:00**
